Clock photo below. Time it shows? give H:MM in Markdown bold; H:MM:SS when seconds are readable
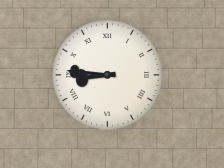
**8:46**
